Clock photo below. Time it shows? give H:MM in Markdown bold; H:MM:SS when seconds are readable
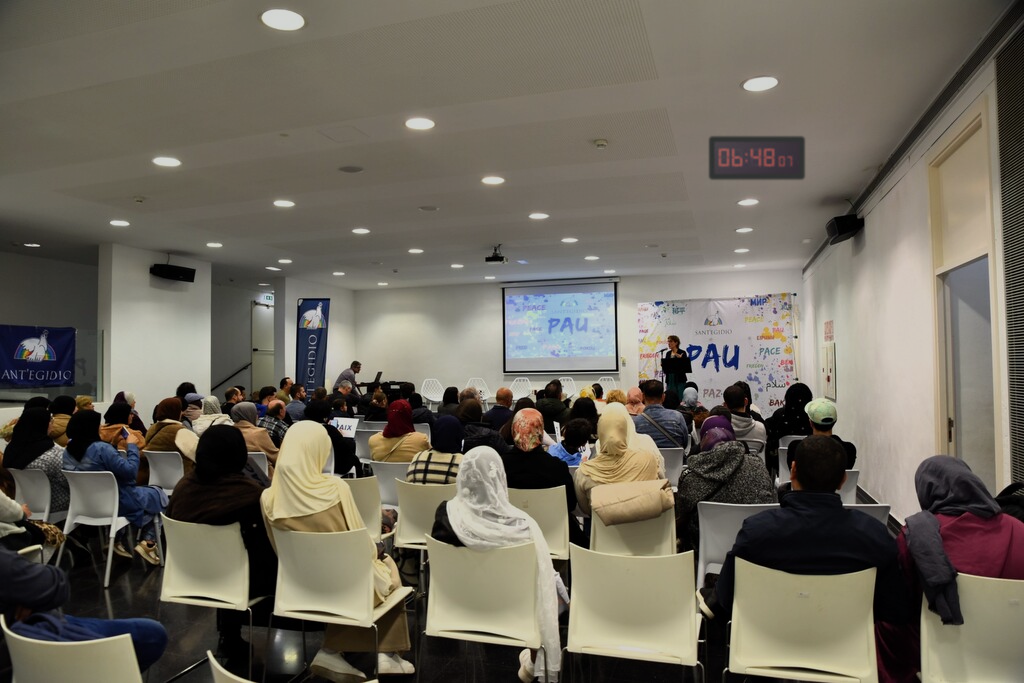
**6:48**
